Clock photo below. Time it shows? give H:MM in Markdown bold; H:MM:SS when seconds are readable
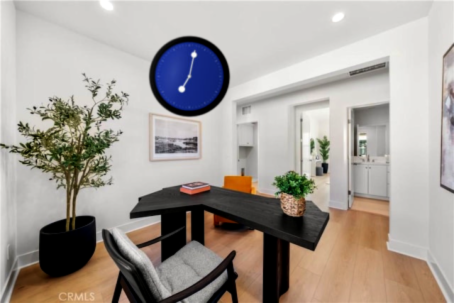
**7:02**
